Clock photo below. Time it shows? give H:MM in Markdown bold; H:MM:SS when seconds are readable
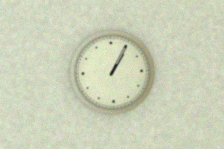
**1:05**
